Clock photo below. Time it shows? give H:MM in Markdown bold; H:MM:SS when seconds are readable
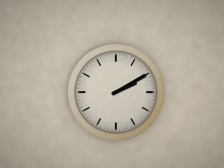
**2:10**
